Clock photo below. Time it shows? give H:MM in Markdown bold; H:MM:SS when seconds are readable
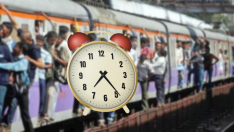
**7:24**
